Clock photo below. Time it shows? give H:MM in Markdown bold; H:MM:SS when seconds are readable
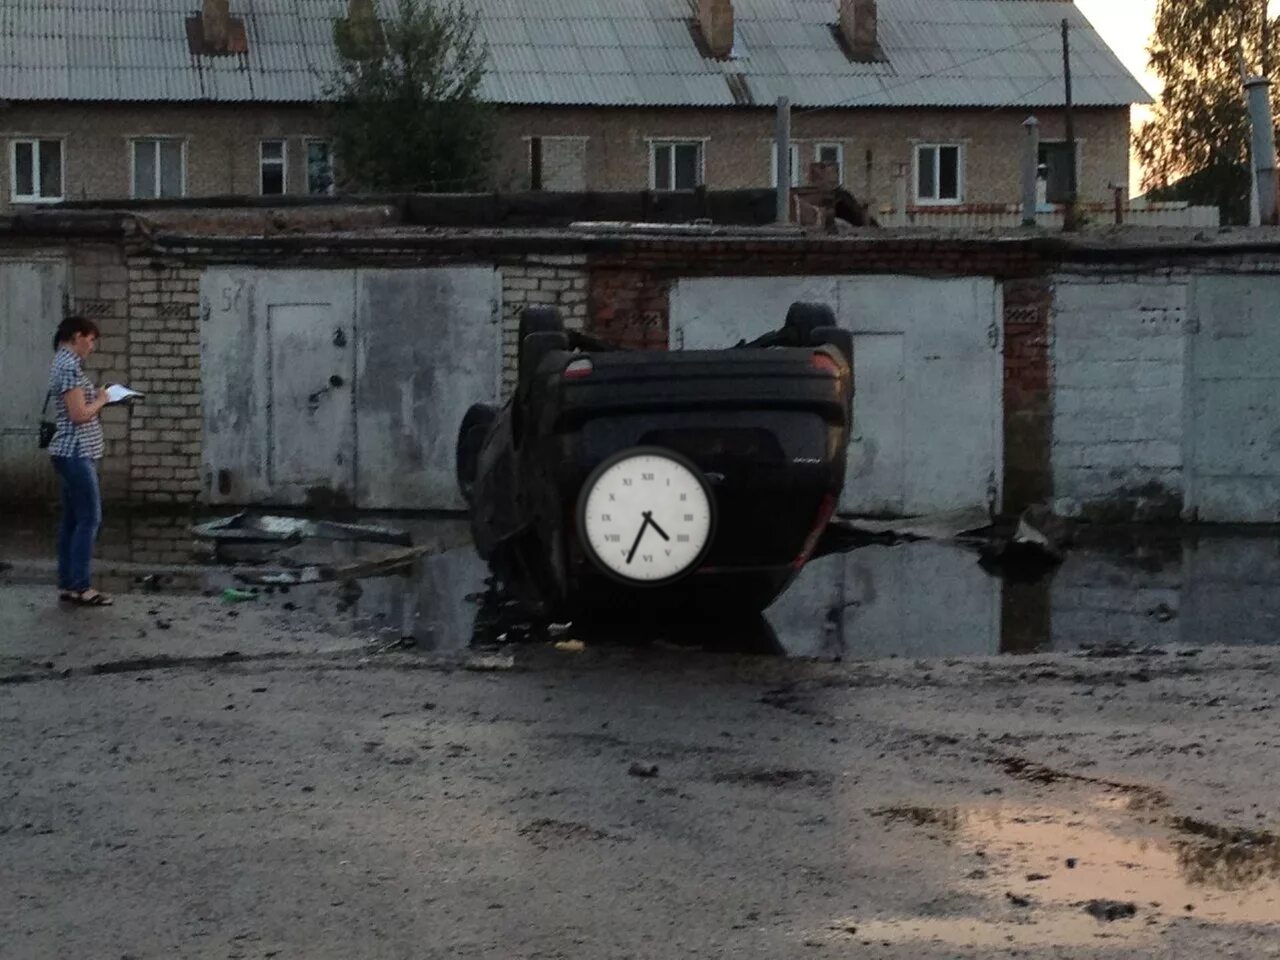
**4:34**
